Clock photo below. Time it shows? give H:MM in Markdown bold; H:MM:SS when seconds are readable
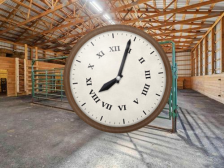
**8:04**
